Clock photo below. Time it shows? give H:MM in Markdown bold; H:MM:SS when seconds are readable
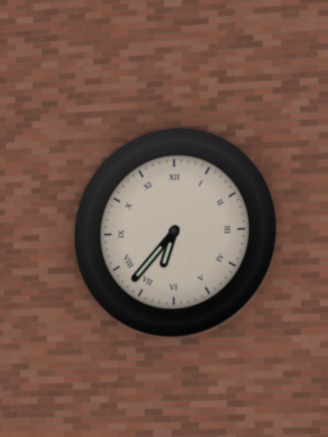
**6:37**
